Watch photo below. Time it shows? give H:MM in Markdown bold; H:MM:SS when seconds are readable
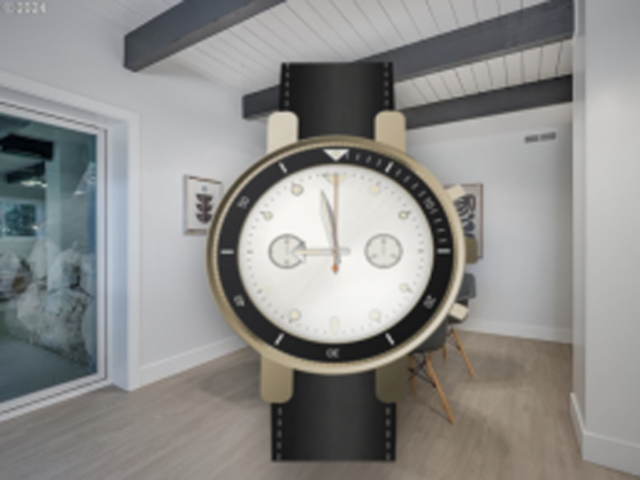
**8:58**
